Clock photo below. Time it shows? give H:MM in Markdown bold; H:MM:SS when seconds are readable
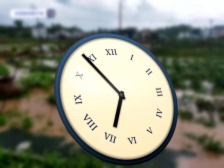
**6:54**
